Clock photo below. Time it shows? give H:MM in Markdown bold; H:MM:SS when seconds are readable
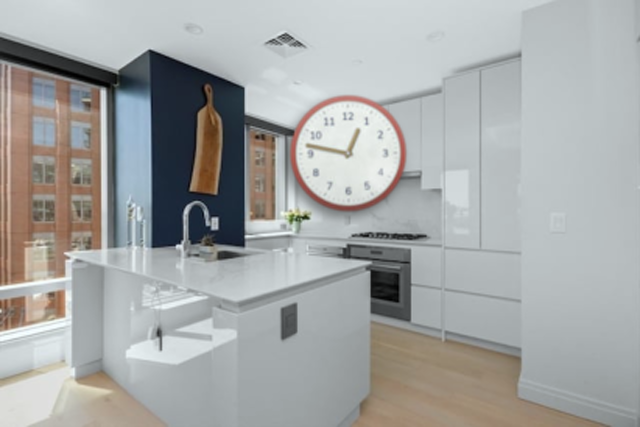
**12:47**
